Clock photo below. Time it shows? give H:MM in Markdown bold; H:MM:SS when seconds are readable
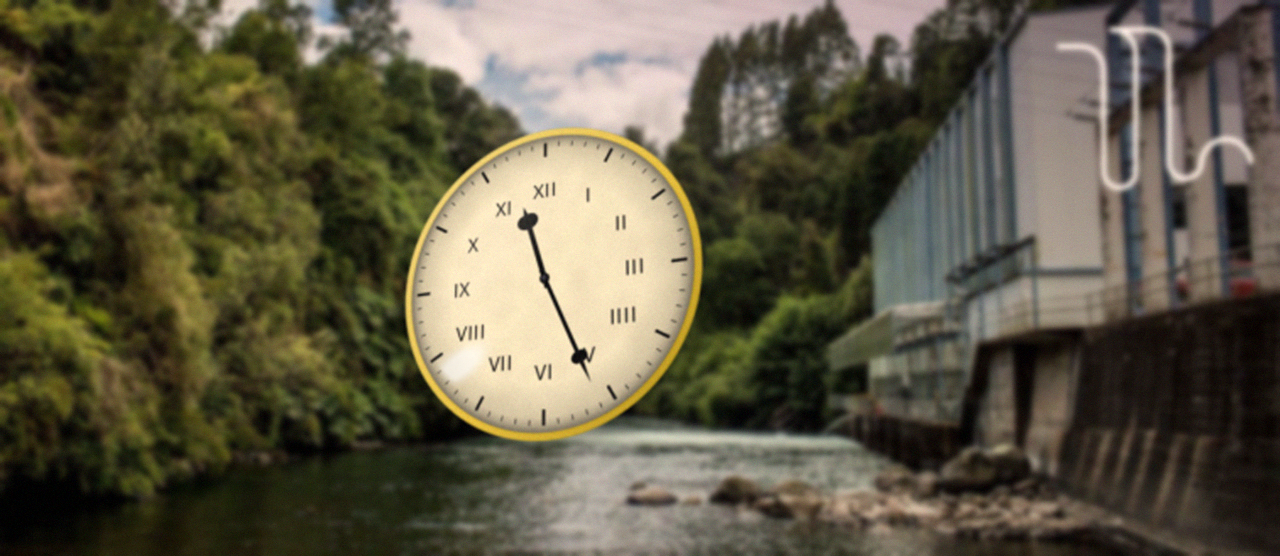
**11:26**
